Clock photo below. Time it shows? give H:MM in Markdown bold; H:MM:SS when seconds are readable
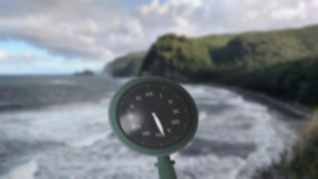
**5:28**
